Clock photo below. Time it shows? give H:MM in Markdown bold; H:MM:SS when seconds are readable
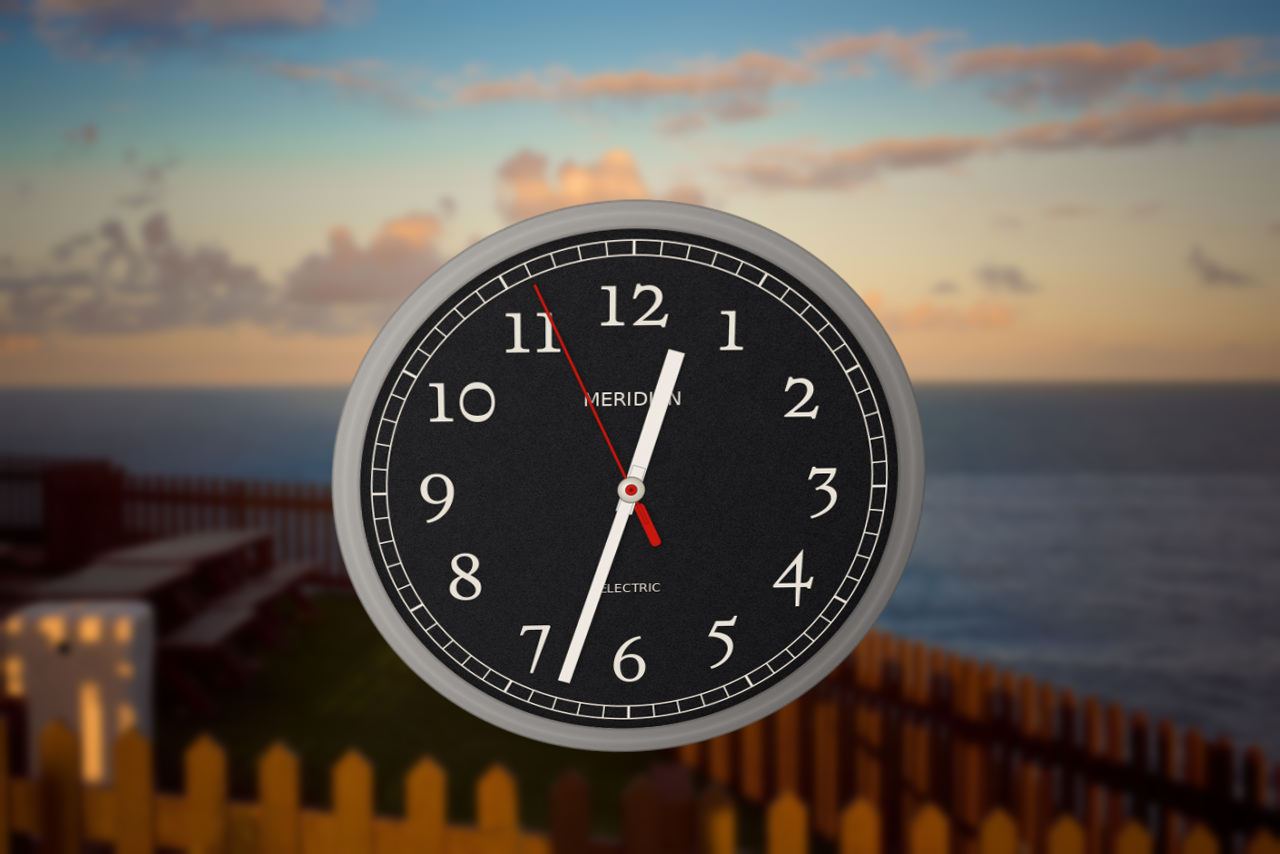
**12:32:56**
